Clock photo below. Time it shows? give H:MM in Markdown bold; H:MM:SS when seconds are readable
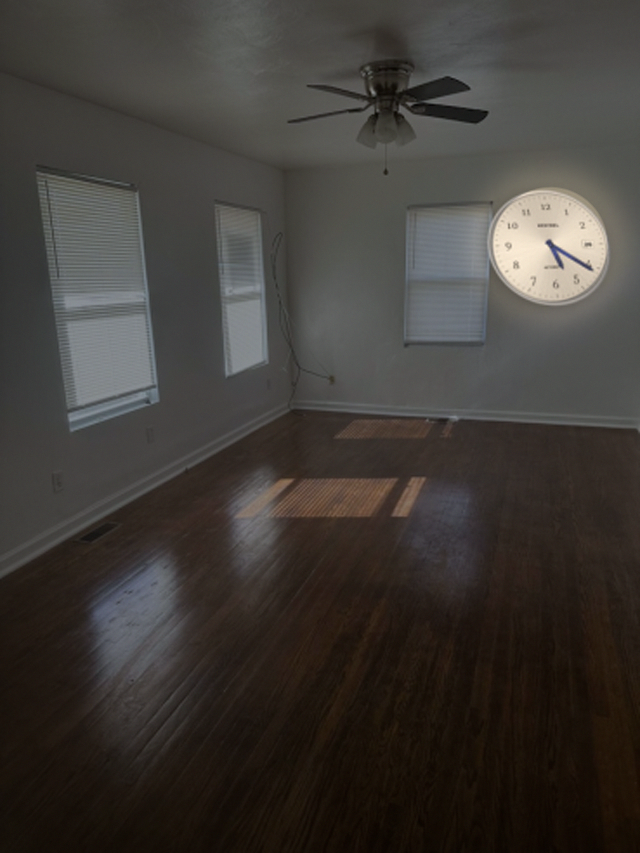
**5:21**
